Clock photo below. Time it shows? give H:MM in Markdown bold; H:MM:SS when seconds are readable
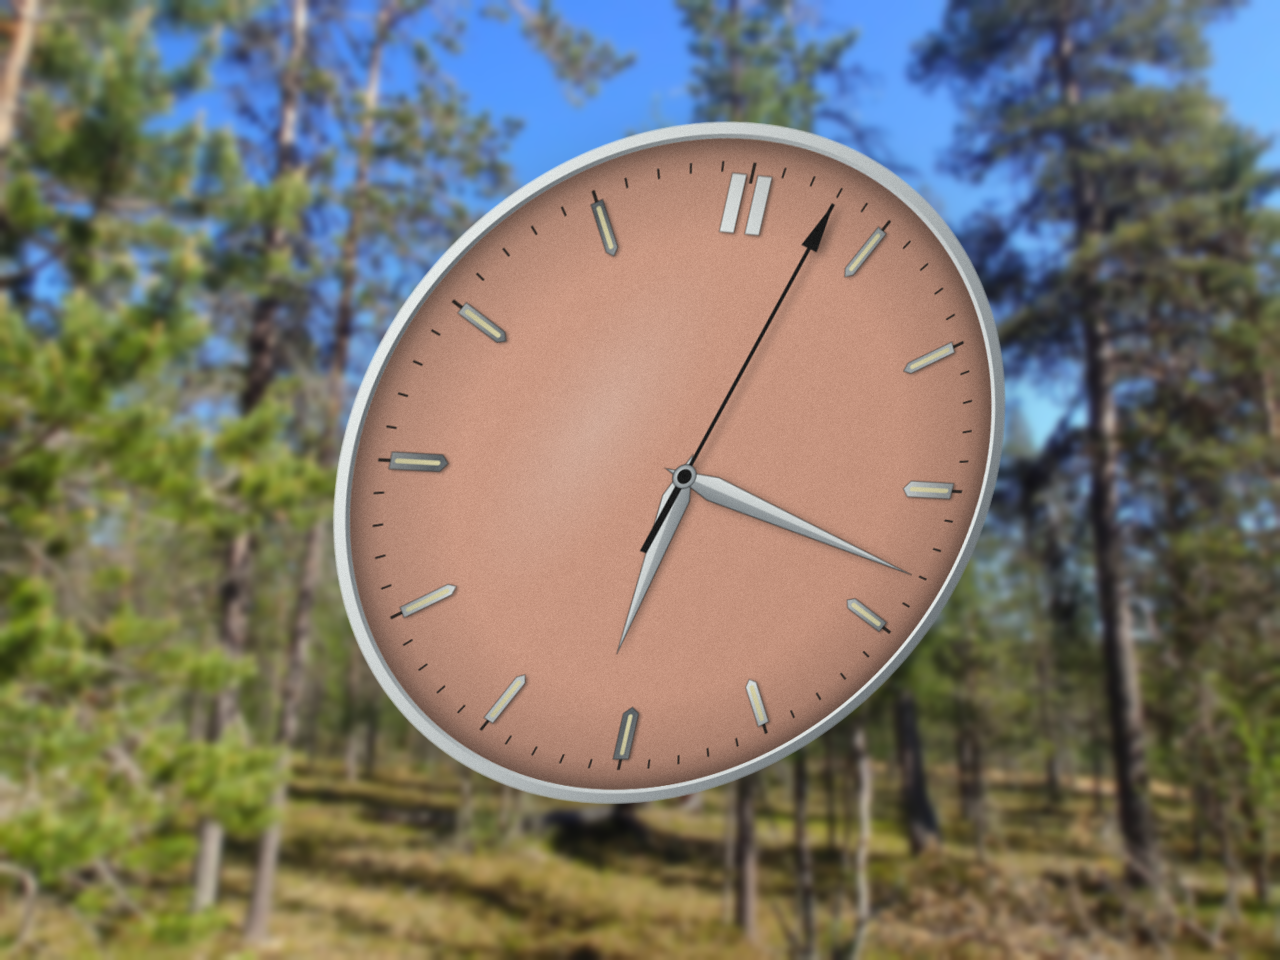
**6:18:03**
